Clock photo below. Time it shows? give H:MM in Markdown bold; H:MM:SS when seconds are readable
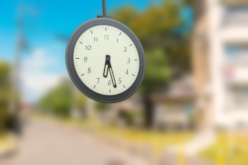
**6:28**
